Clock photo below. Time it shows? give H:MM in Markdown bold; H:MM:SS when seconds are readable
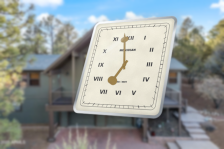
**6:58**
